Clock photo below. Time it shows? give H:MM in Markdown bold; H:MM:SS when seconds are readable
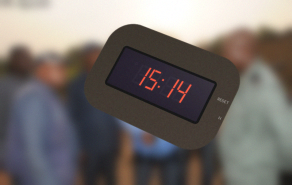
**15:14**
